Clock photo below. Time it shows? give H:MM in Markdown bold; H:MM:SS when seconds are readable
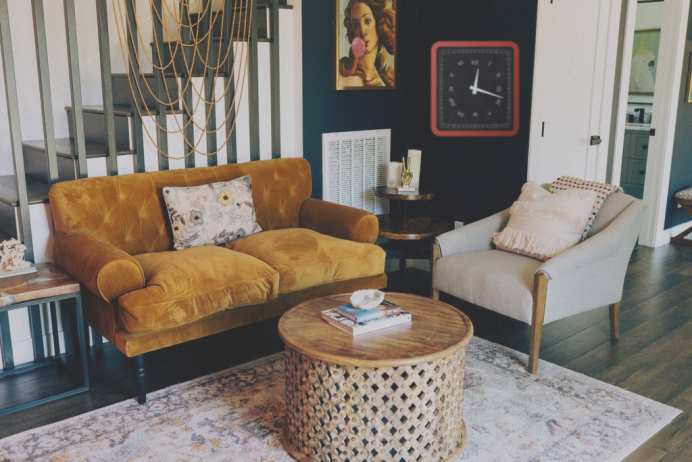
**12:18**
